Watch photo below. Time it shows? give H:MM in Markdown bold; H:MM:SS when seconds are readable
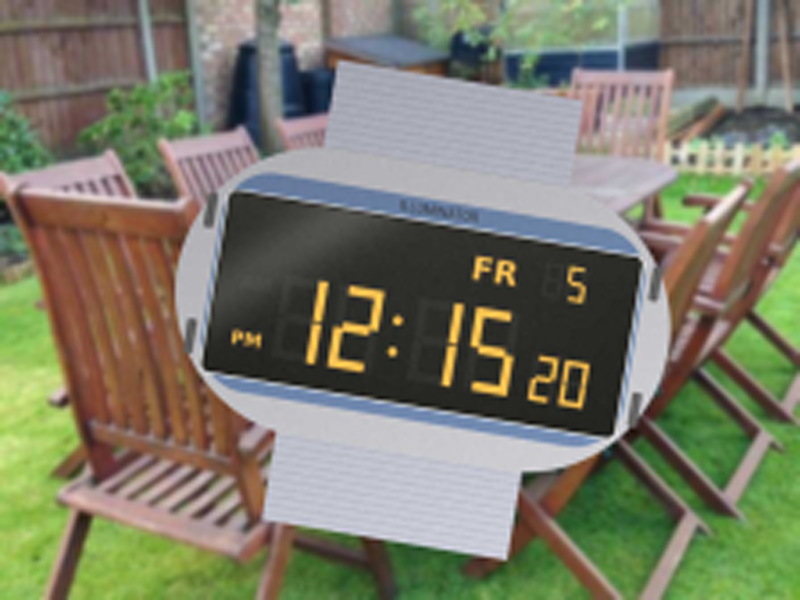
**12:15:20**
